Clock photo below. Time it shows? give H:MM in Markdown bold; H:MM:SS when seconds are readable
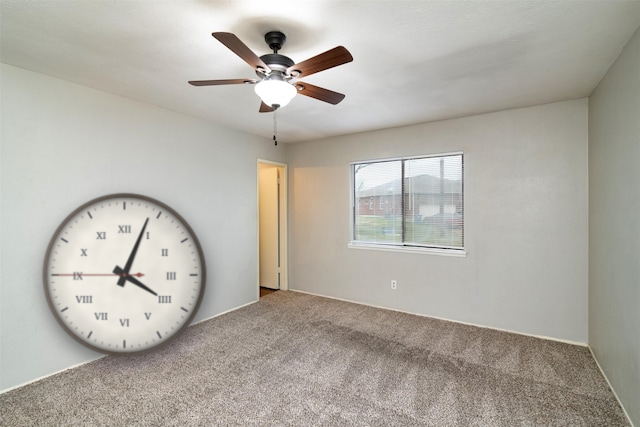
**4:03:45**
